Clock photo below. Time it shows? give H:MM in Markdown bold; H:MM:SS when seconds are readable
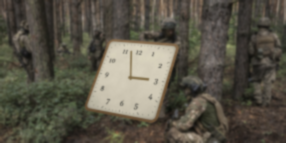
**2:57**
